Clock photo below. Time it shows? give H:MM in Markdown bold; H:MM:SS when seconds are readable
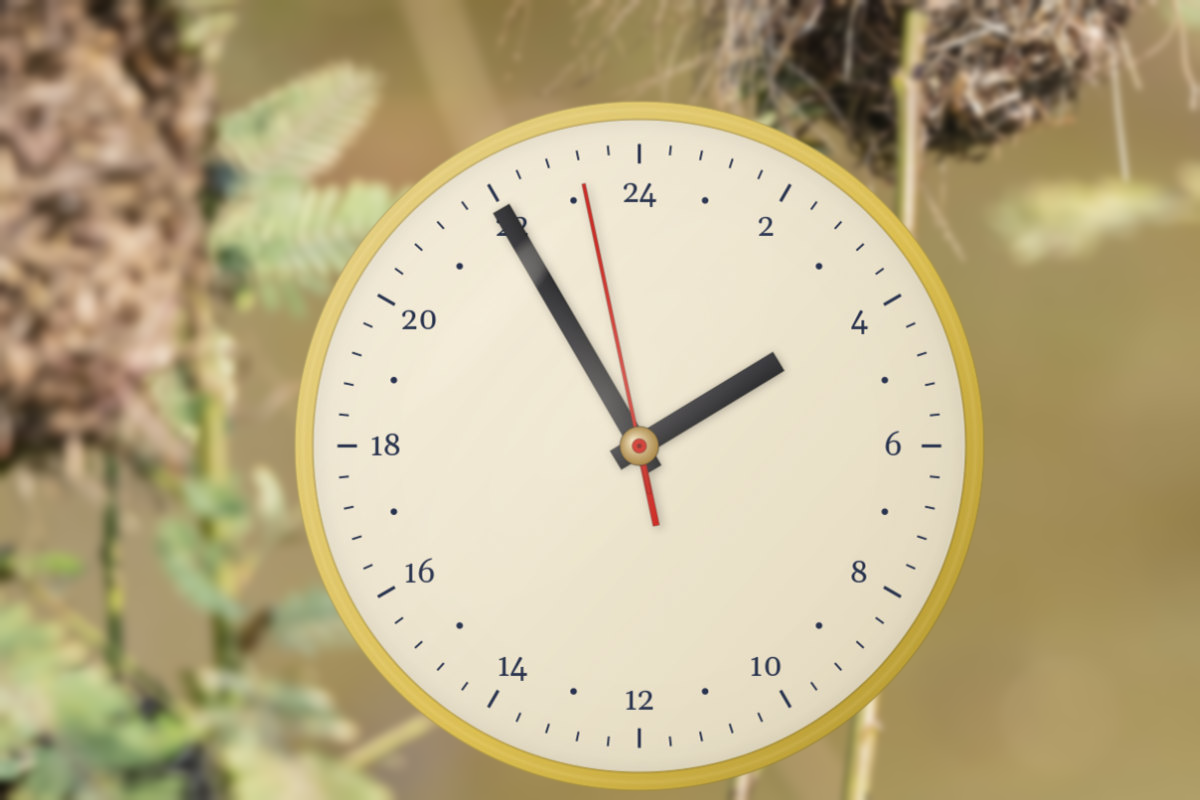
**3:54:58**
